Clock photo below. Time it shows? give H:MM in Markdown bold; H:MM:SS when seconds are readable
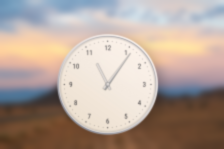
**11:06**
